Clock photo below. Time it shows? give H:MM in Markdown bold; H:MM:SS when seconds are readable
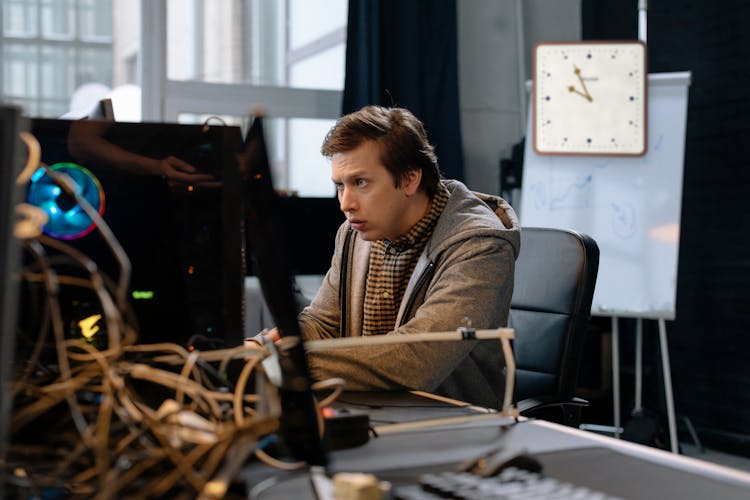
**9:56**
